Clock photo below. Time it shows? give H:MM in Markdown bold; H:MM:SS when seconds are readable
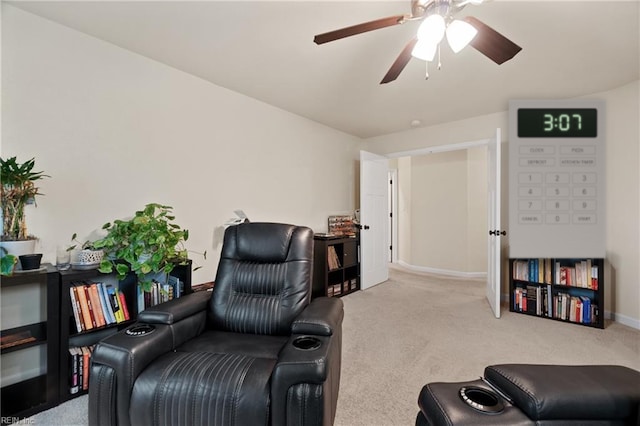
**3:07**
